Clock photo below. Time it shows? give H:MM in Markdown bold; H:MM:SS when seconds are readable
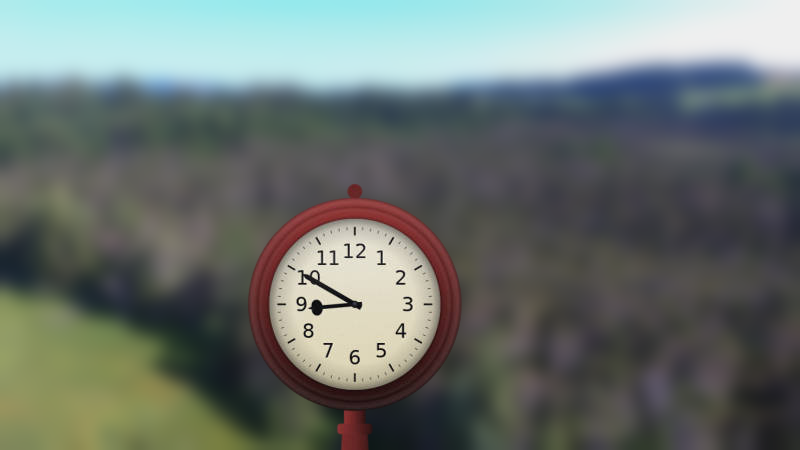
**8:50**
